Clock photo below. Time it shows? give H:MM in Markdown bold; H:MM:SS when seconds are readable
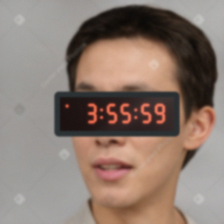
**3:55:59**
